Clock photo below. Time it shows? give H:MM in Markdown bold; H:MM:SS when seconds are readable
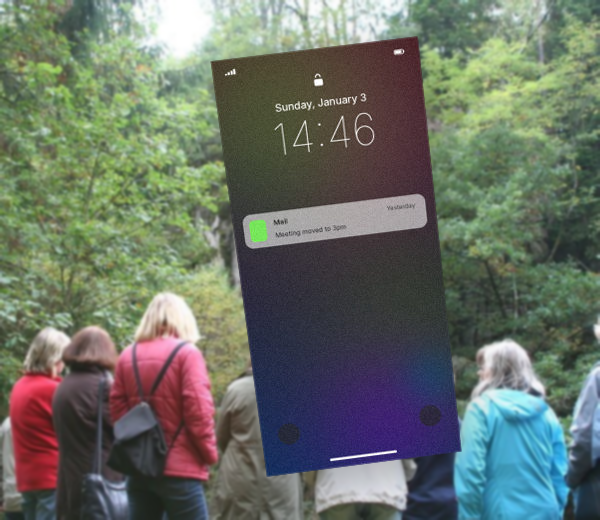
**14:46**
